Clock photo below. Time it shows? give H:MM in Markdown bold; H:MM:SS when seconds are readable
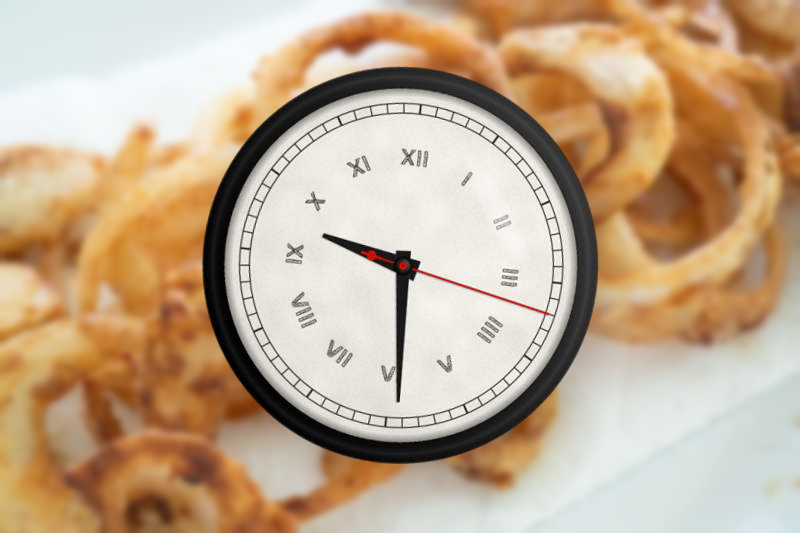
**9:29:17**
